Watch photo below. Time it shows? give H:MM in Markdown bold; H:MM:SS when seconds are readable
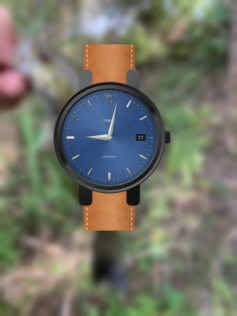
**9:02**
